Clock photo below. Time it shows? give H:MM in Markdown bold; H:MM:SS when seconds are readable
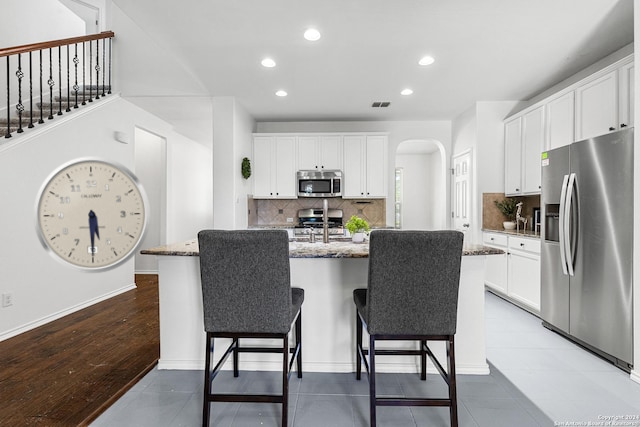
**5:30**
